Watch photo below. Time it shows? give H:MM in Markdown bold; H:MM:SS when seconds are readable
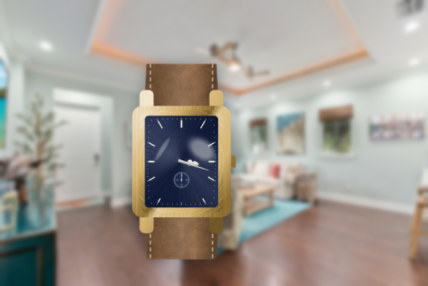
**3:18**
